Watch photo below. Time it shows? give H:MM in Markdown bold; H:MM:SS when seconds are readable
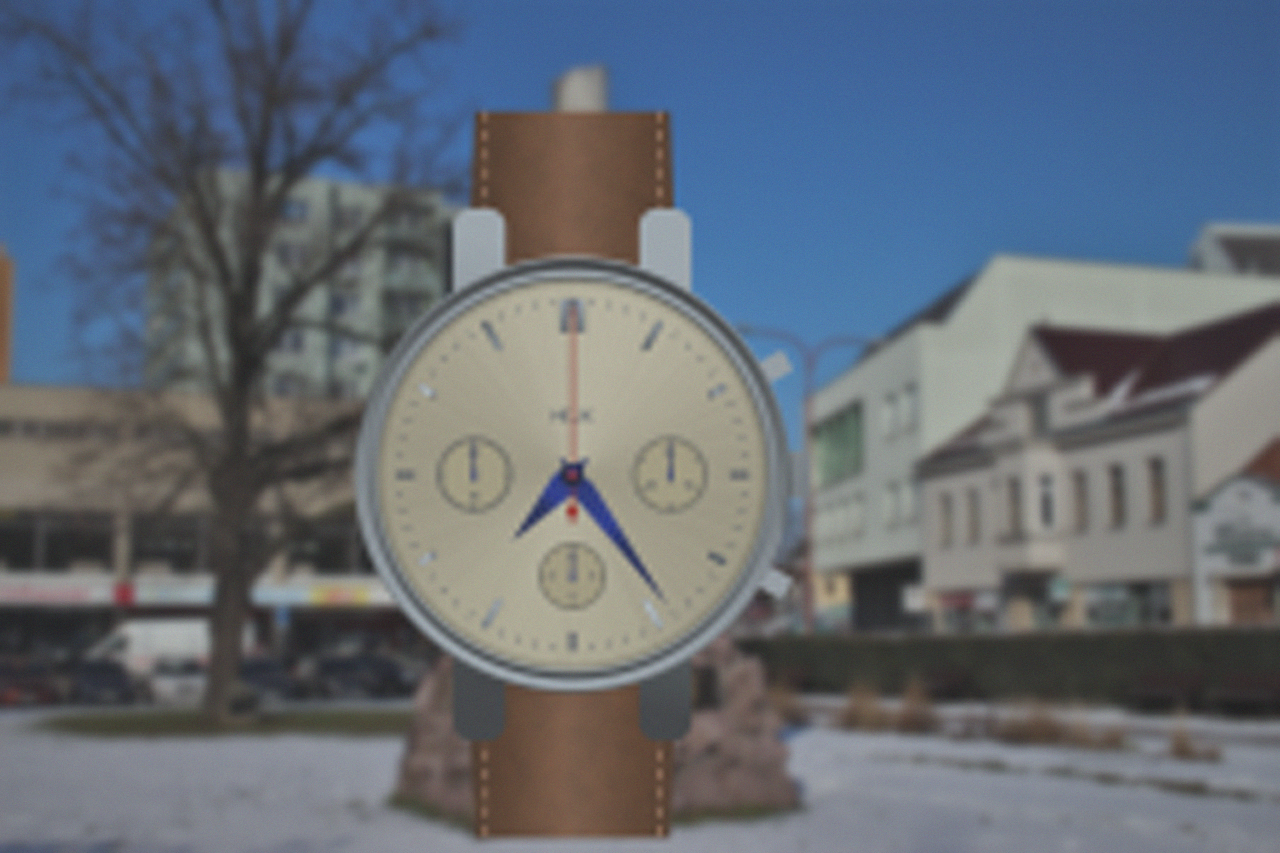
**7:24**
